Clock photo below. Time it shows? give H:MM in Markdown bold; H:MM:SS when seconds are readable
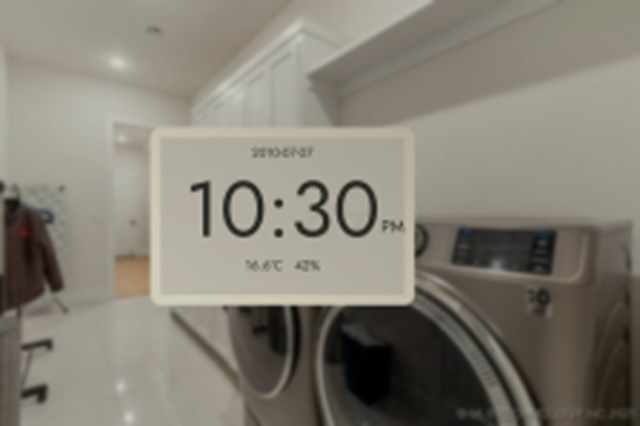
**10:30**
